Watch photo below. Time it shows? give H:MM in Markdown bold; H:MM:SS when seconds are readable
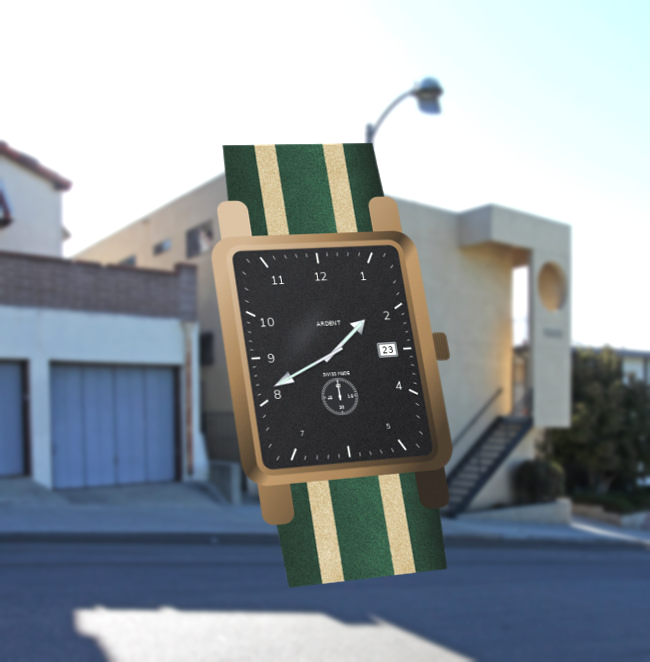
**1:41**
